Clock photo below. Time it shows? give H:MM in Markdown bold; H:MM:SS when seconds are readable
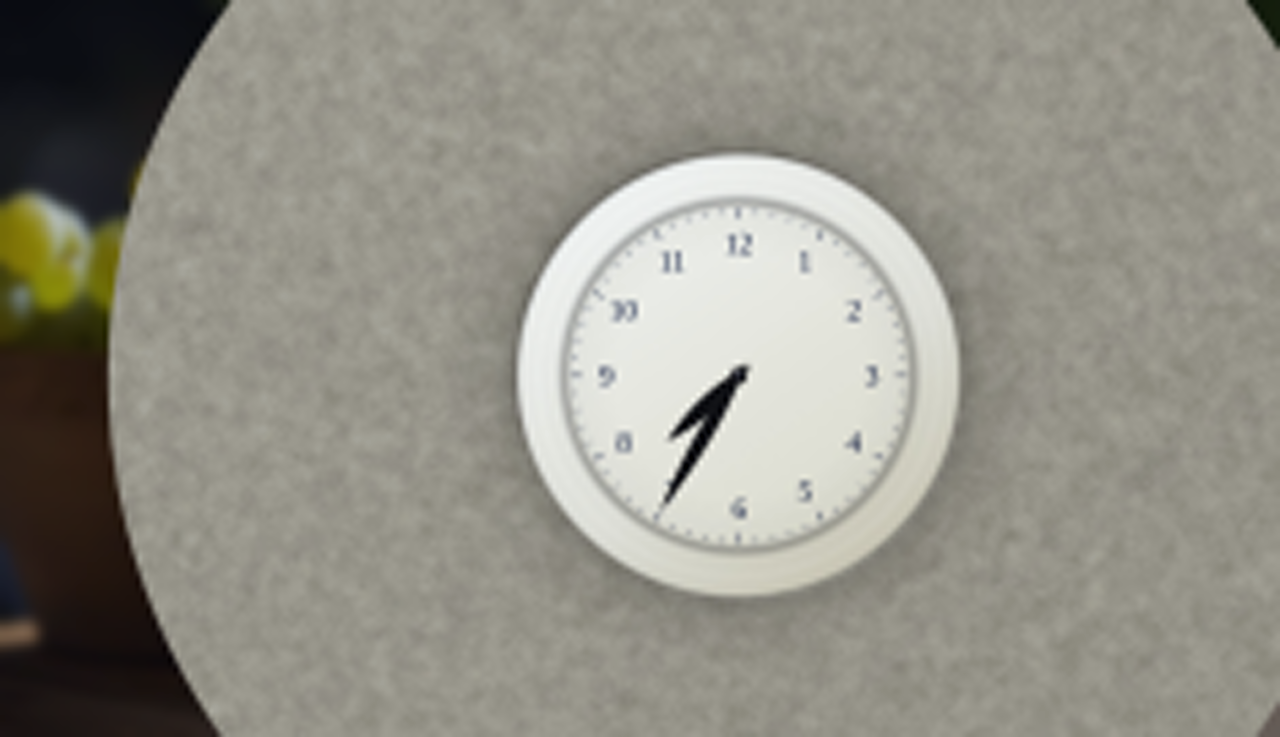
**7:35**
